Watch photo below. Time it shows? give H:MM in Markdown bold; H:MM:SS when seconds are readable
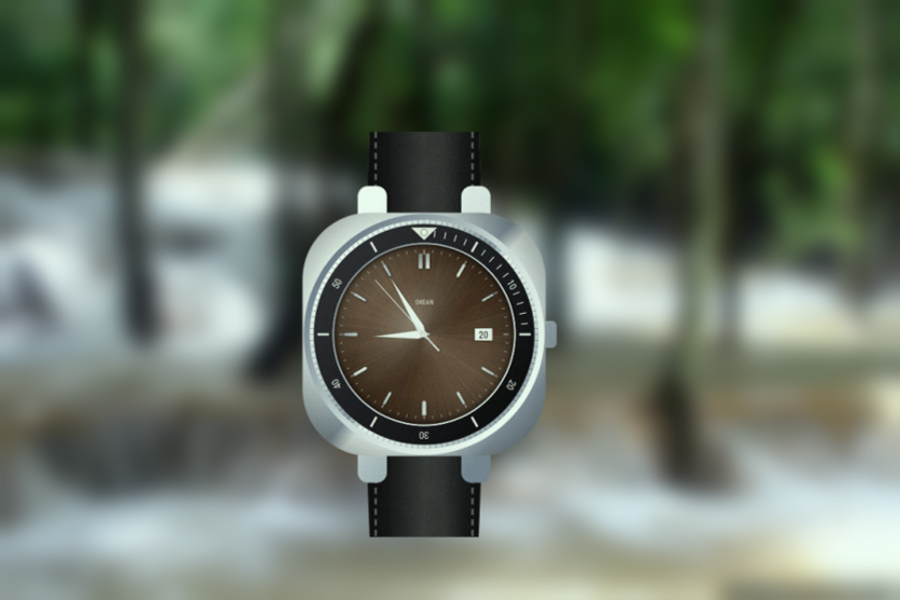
**8:54:53**
